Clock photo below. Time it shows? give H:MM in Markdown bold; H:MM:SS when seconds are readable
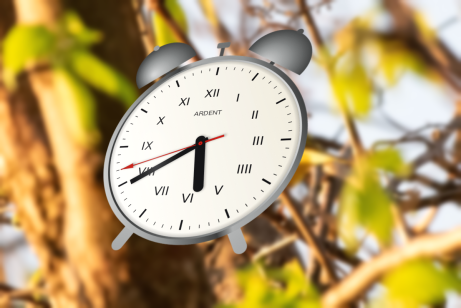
**5:39:42**
